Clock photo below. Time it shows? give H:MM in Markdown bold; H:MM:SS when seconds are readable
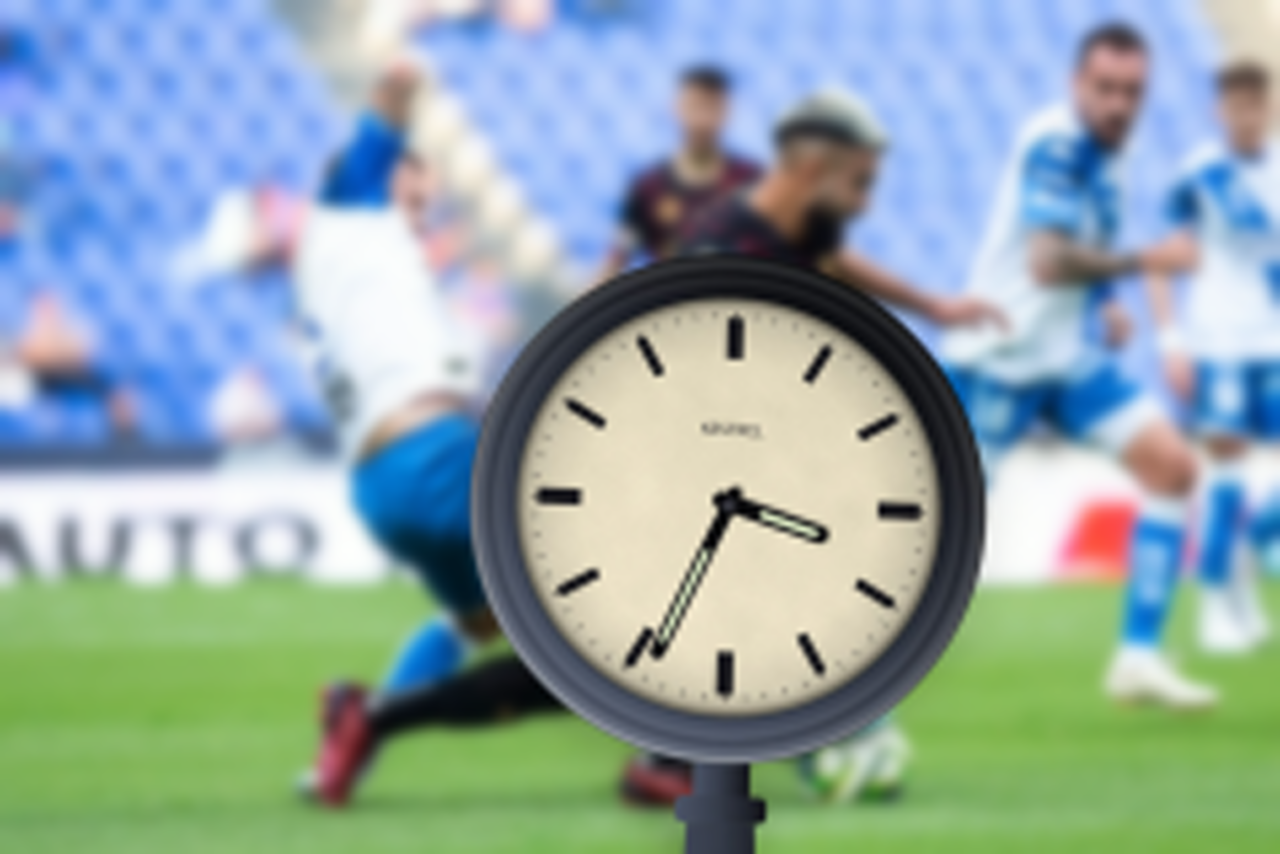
**3:34**
